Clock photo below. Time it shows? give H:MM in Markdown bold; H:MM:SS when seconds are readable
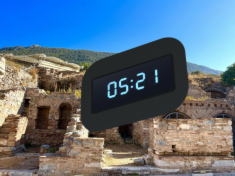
**5:21**
